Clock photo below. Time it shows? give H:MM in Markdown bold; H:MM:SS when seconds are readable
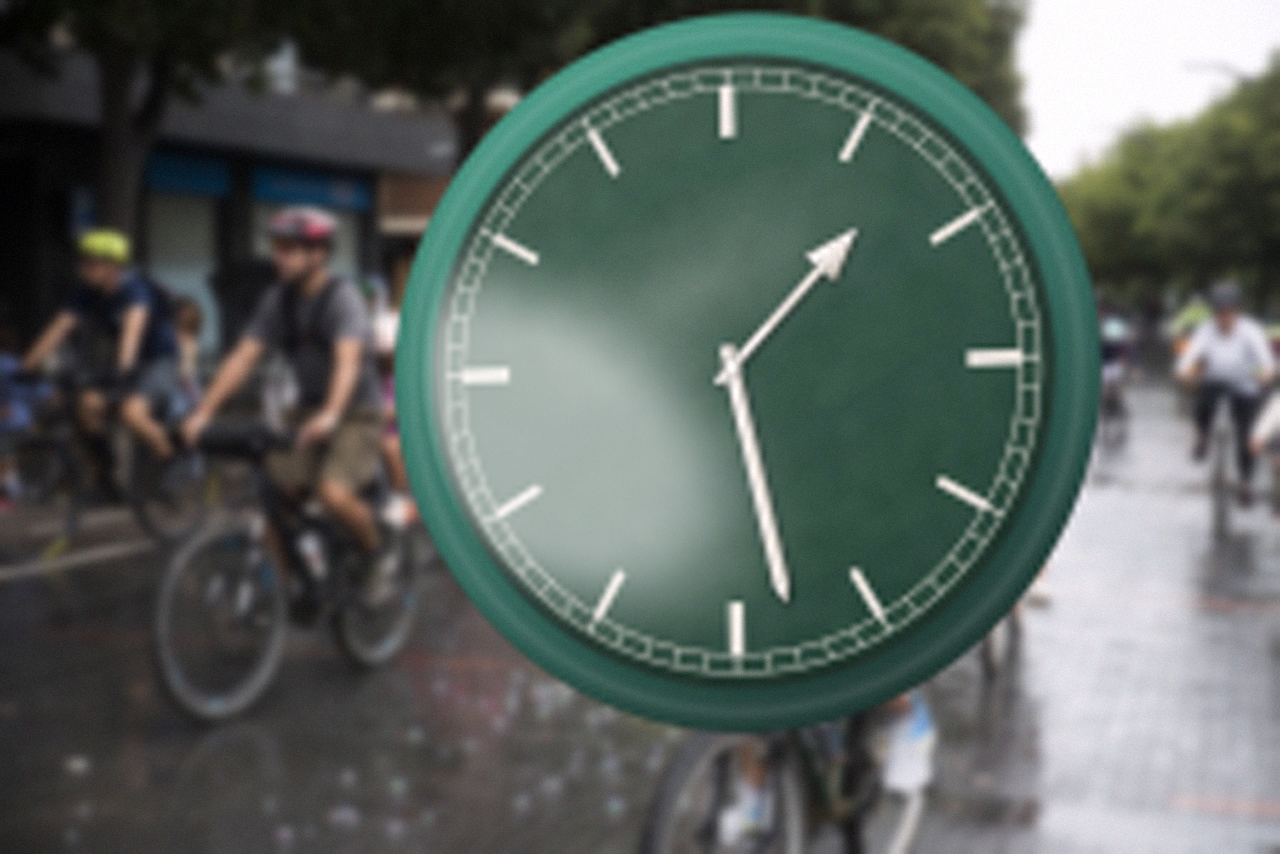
**1:28**
